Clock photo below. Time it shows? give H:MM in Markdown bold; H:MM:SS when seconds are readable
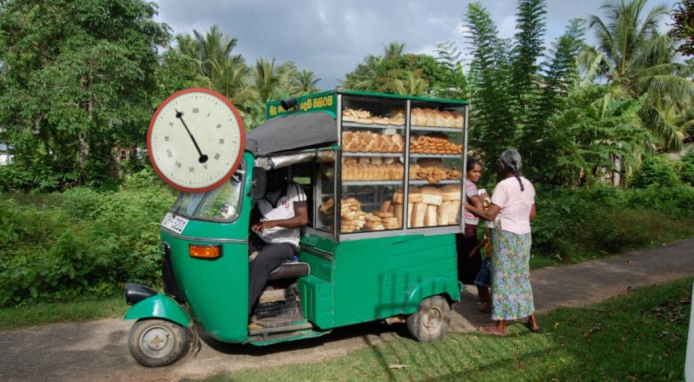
**4:54**
